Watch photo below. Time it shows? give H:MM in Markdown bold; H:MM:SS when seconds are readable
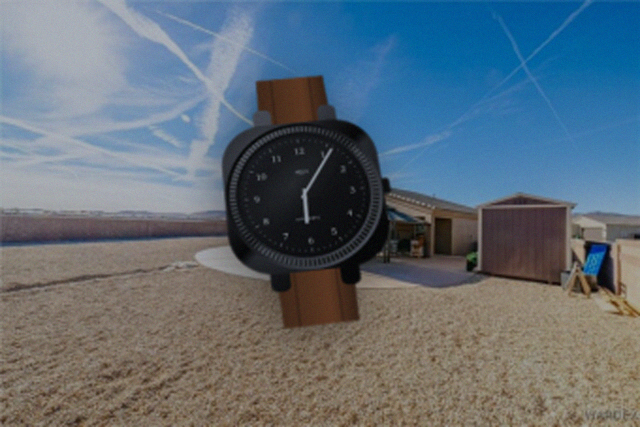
**6:06**
